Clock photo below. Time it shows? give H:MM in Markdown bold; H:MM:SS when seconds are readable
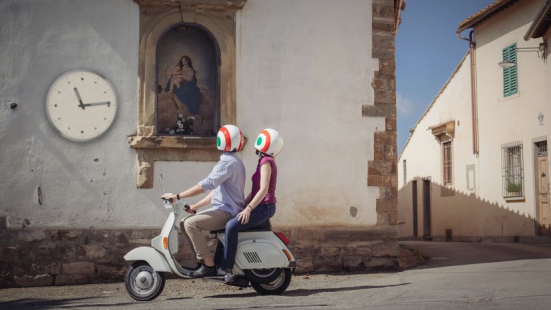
**11:14**
